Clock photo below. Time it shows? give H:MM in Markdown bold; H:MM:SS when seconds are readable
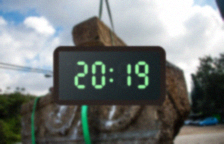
**20:19**
